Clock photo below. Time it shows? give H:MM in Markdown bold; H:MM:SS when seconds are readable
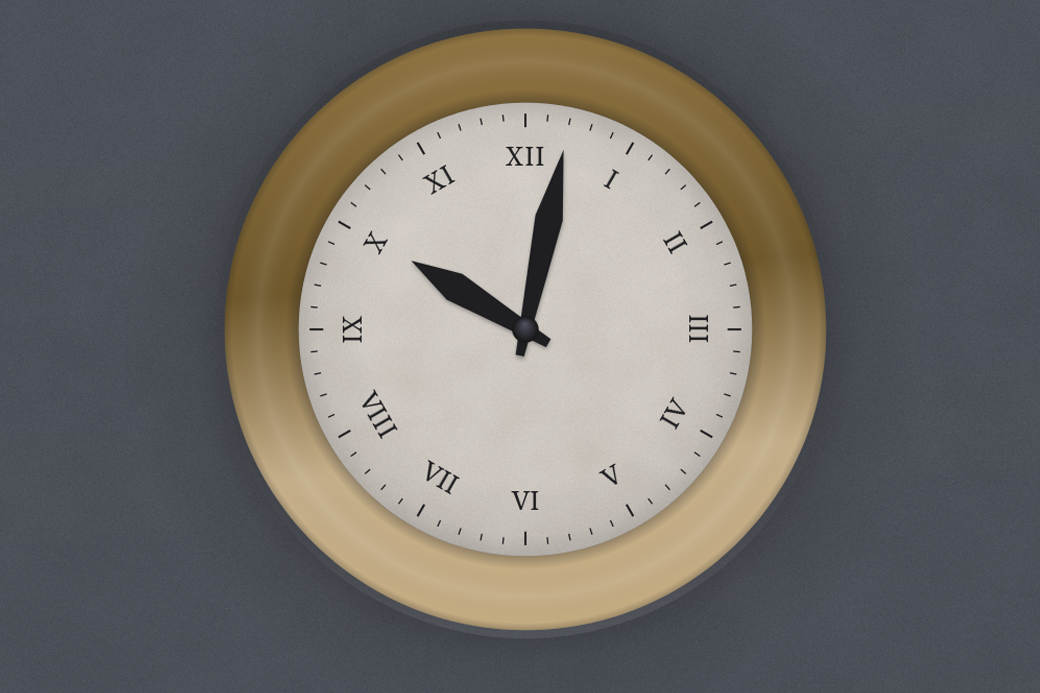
**10:02**
